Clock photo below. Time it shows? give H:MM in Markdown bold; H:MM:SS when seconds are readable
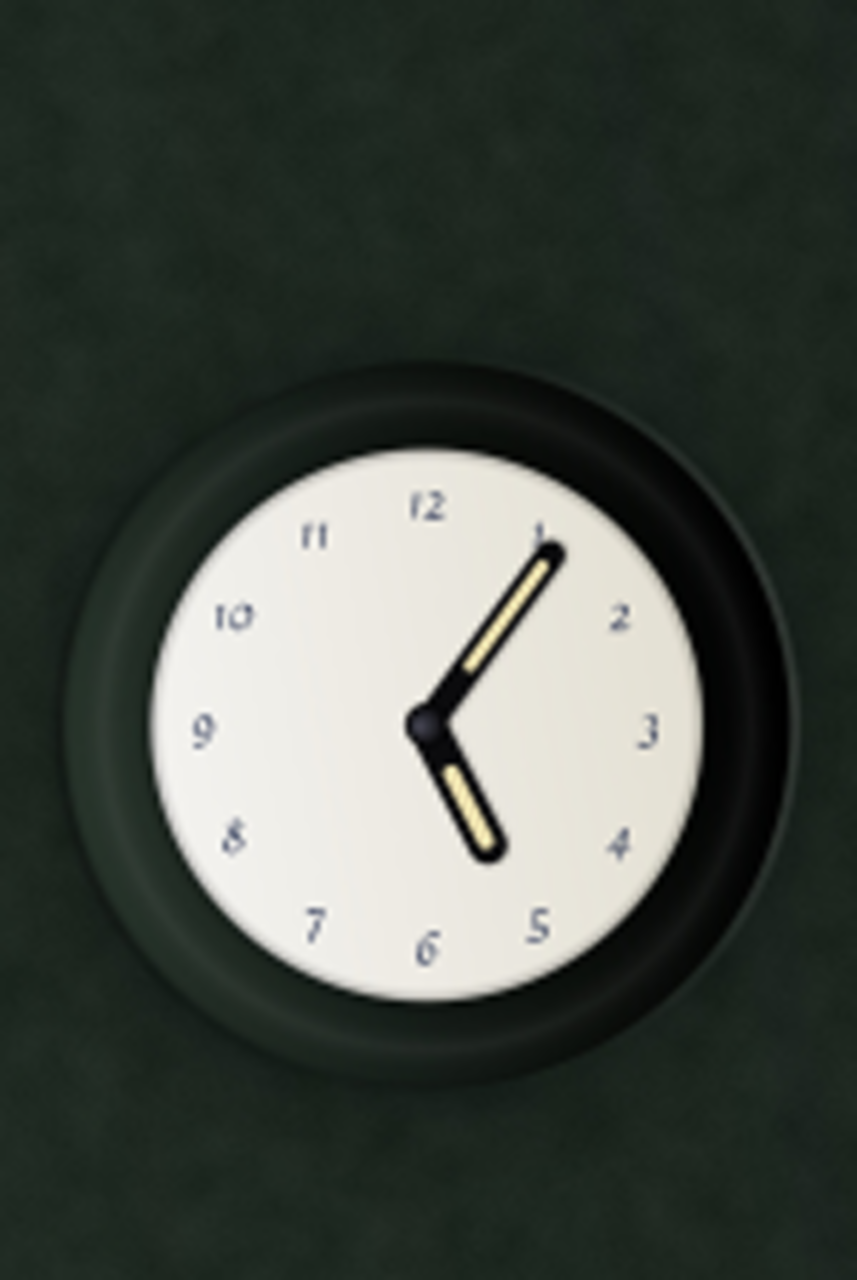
**5:06**
